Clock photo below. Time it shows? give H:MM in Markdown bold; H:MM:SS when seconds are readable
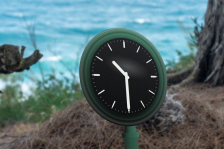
**10:30**
